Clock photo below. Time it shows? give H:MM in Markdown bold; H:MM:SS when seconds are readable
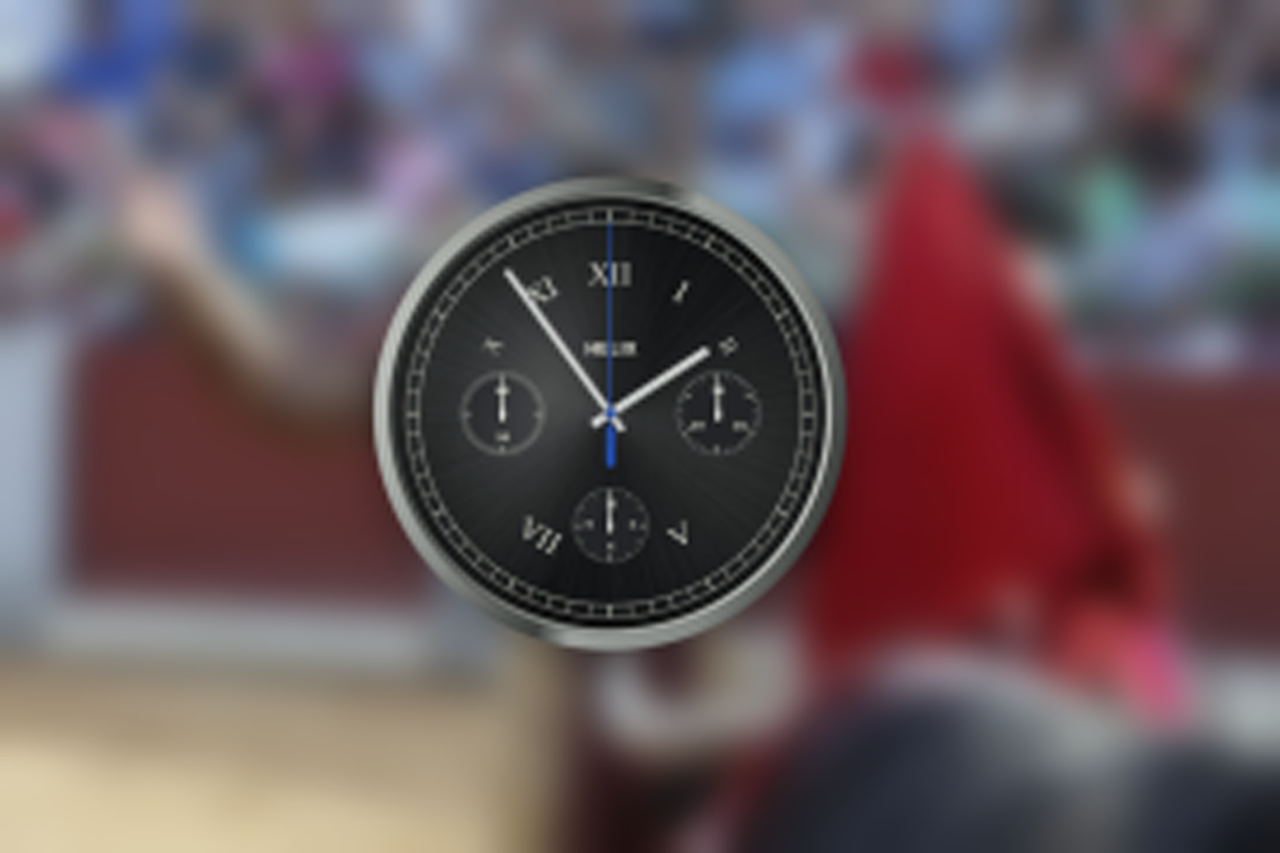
**1:54**
